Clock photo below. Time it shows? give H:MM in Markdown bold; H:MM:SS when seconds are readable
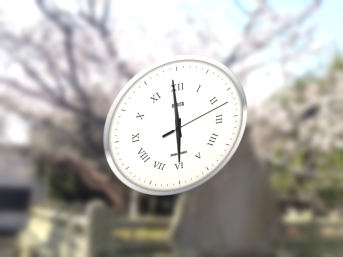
**5:59:12**
